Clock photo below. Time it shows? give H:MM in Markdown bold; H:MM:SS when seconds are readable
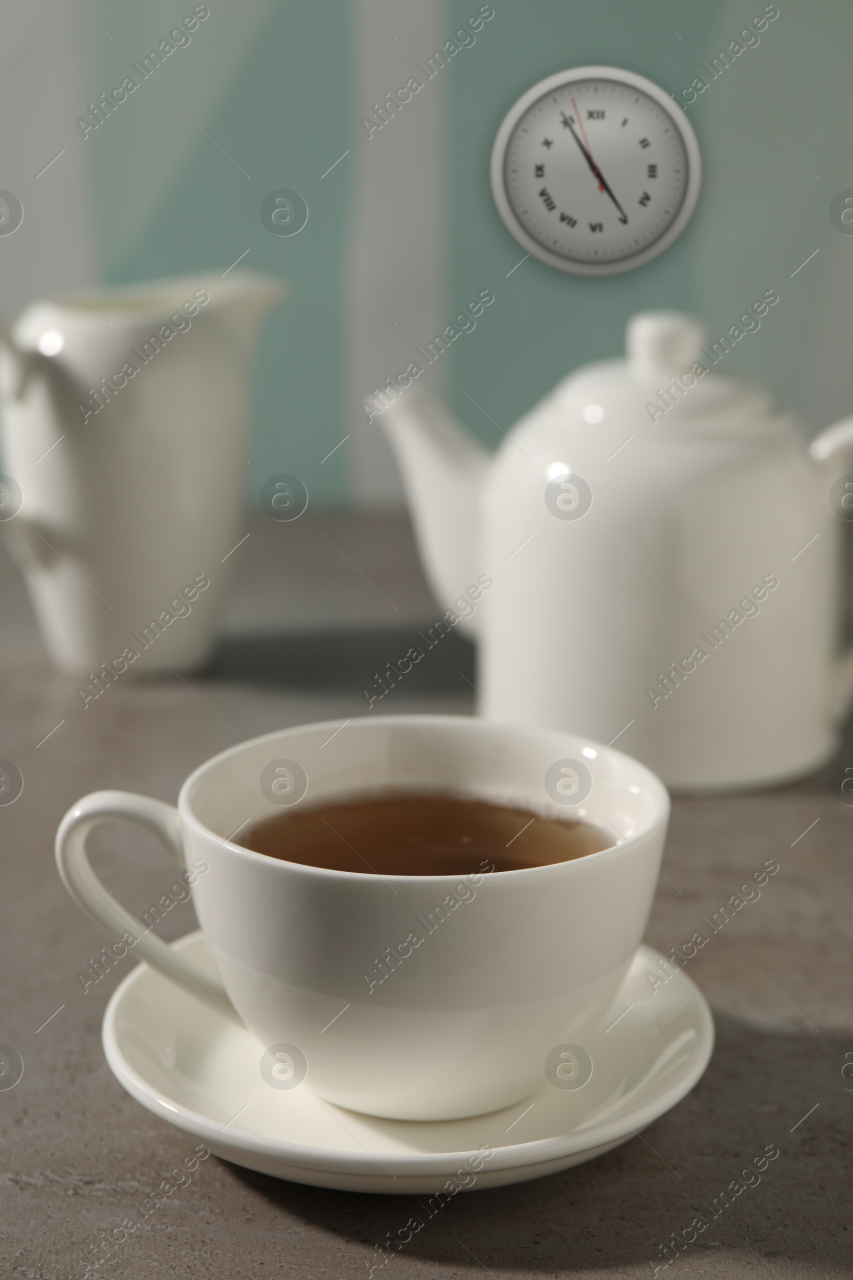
**4:54:57**
